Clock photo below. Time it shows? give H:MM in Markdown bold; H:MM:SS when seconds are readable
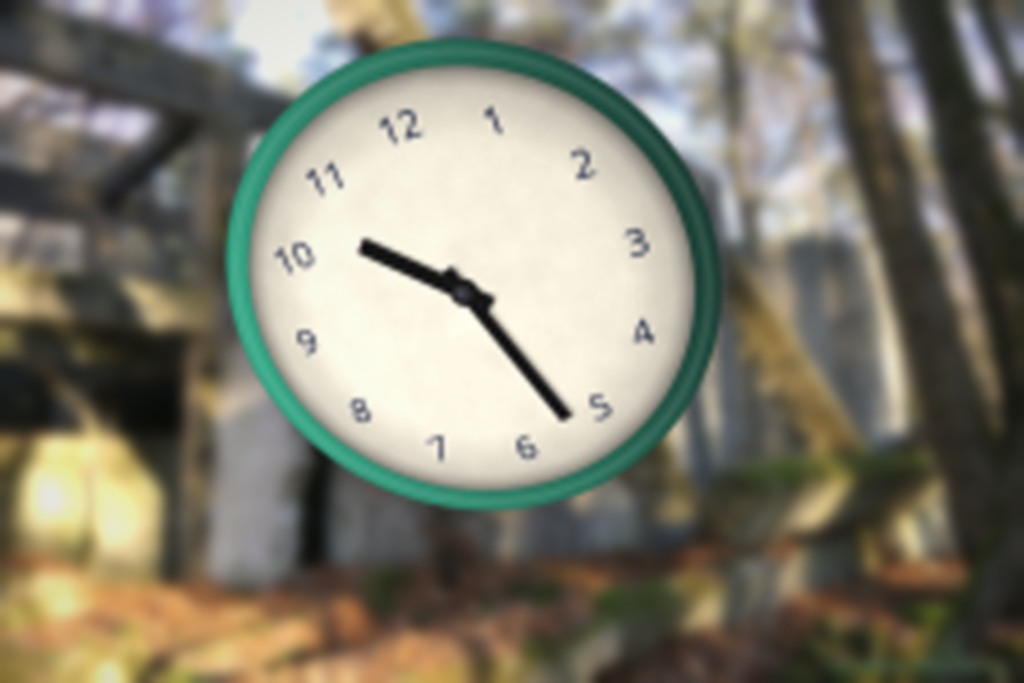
**10:27**
